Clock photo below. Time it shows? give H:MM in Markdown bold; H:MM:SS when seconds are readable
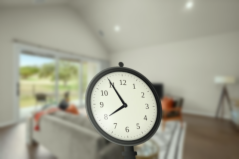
**7:55**
